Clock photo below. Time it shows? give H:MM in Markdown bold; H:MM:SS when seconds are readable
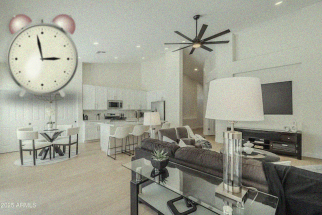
**2:58**
